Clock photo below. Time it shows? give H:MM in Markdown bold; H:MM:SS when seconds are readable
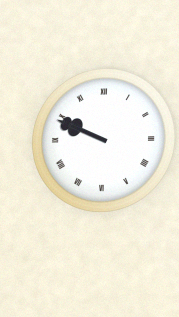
**9:49**
